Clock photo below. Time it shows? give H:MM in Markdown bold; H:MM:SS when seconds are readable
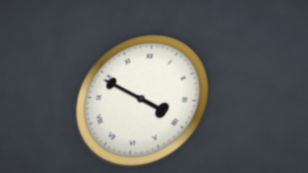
**3:49**
